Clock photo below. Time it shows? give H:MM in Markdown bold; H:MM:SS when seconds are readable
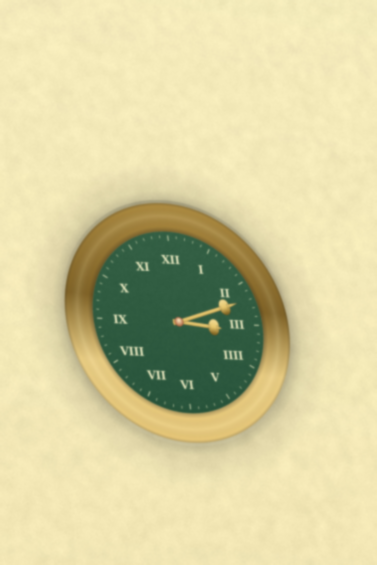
**3:12**
